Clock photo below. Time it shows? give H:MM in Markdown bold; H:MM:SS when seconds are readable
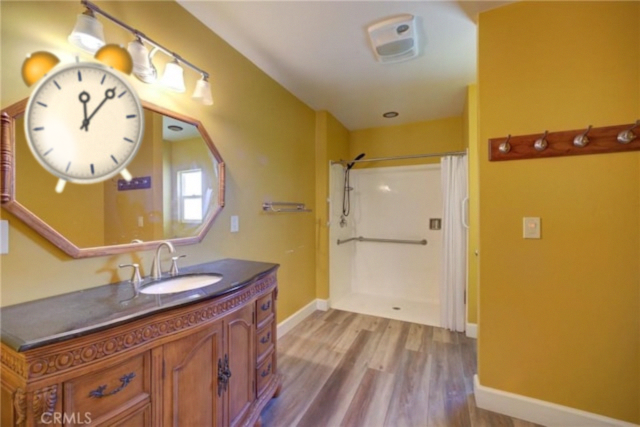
**12:08**
